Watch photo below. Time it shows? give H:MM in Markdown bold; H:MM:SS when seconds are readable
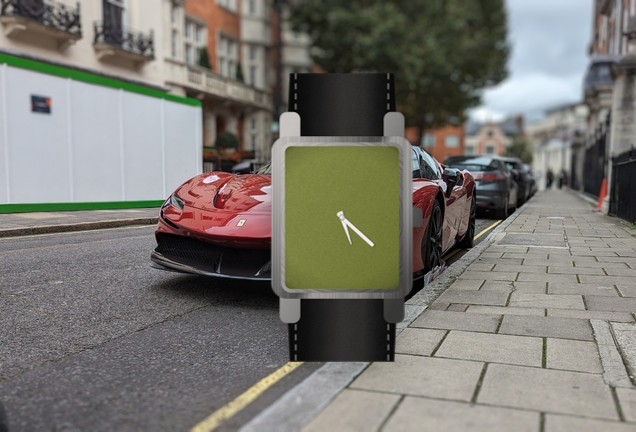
**5:22**
